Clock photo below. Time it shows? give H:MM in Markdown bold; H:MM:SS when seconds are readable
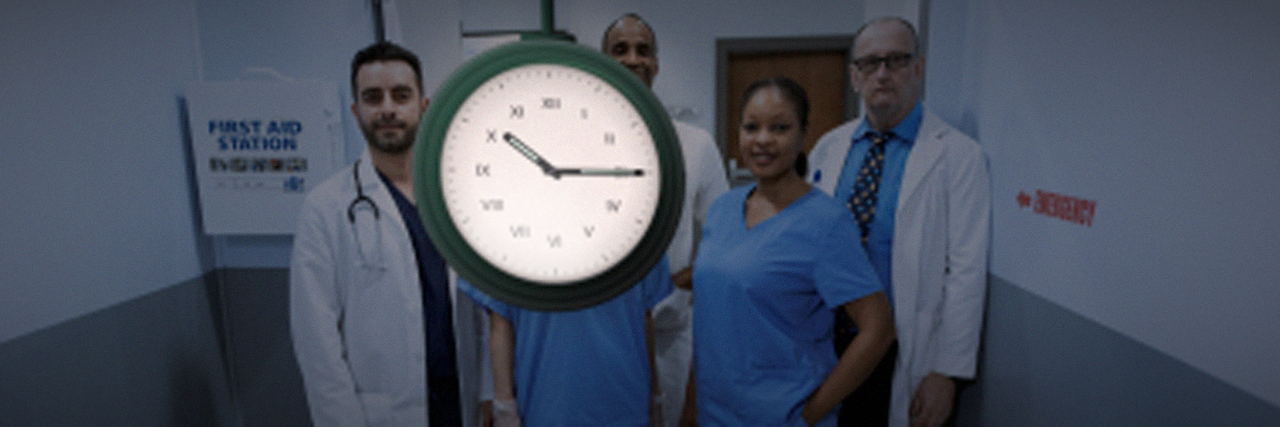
**10:15**
